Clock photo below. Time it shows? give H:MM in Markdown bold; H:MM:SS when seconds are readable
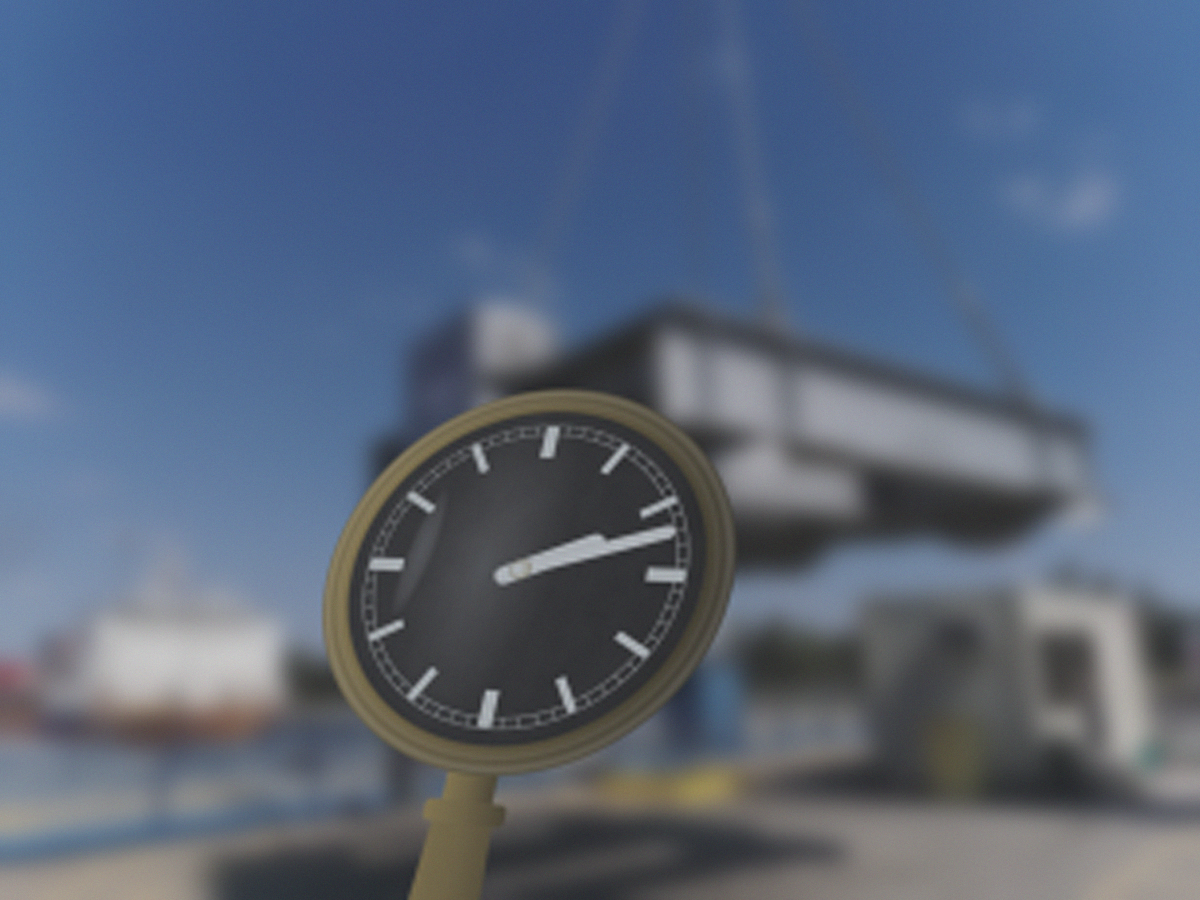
**2:12**
